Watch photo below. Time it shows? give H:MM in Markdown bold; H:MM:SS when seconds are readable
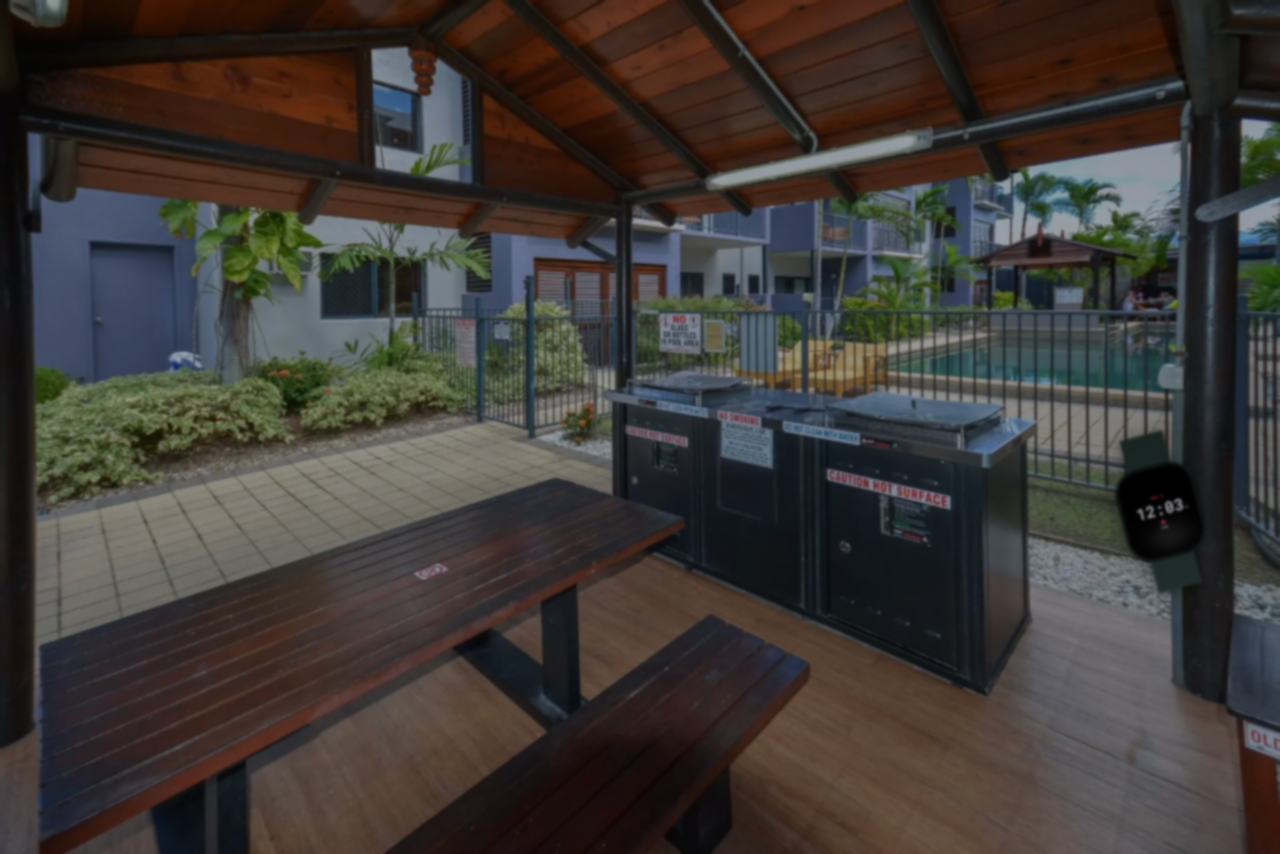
**12:03**
